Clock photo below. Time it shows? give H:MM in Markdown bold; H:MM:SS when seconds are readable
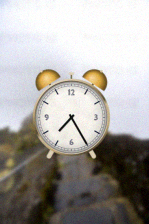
**7:25**
